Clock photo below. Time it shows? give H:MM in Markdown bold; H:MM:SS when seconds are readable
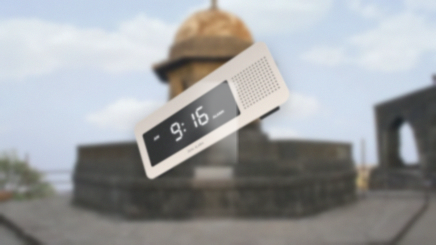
**9:16**
